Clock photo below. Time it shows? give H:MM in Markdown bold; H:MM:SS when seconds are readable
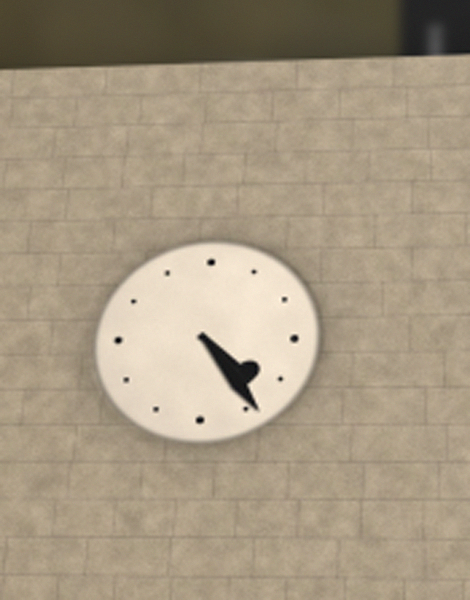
**4:24**
